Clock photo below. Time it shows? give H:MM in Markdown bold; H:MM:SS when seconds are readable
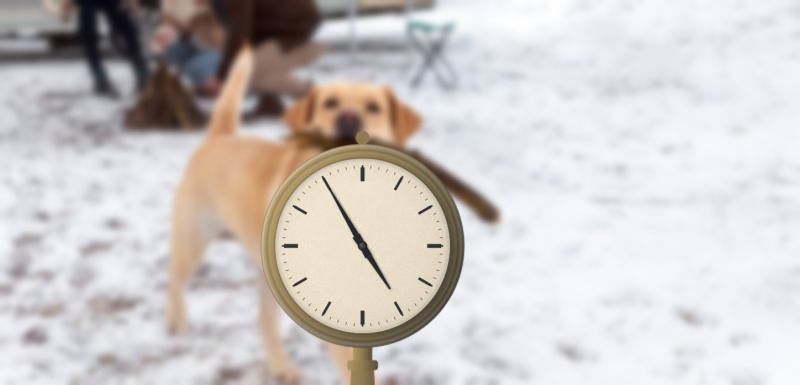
**4:55**
